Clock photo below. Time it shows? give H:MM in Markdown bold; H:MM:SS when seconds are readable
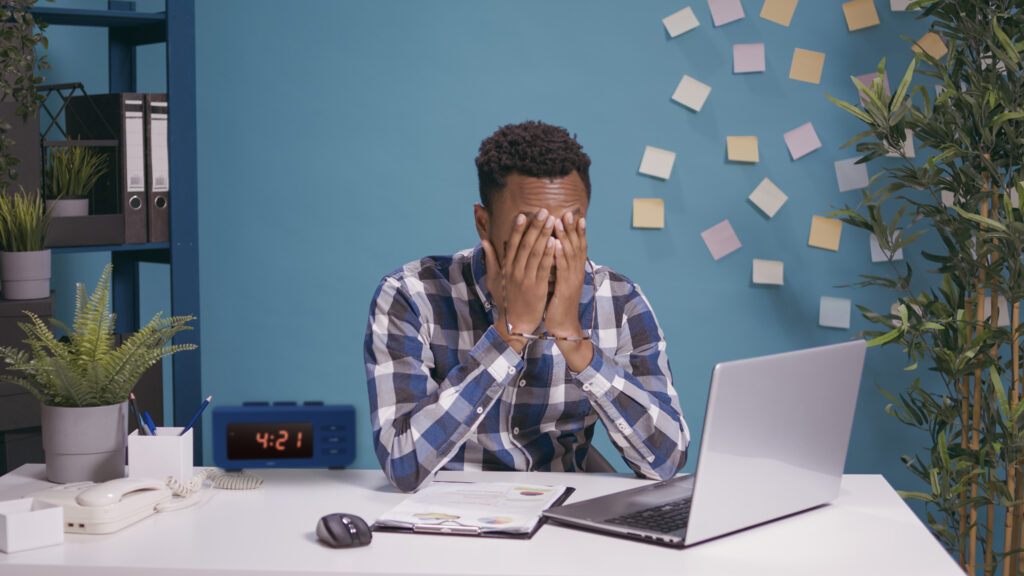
**4:21**
